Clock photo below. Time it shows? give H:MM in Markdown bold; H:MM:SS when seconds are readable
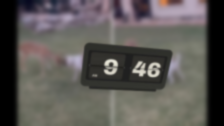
**9:46**
